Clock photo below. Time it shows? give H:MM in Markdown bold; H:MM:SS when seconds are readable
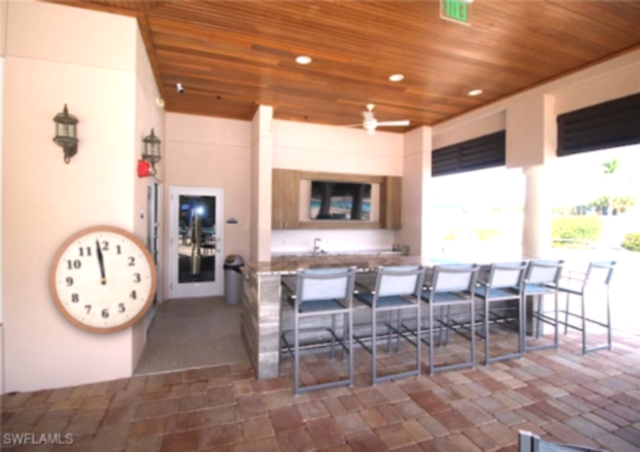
**11:59**
